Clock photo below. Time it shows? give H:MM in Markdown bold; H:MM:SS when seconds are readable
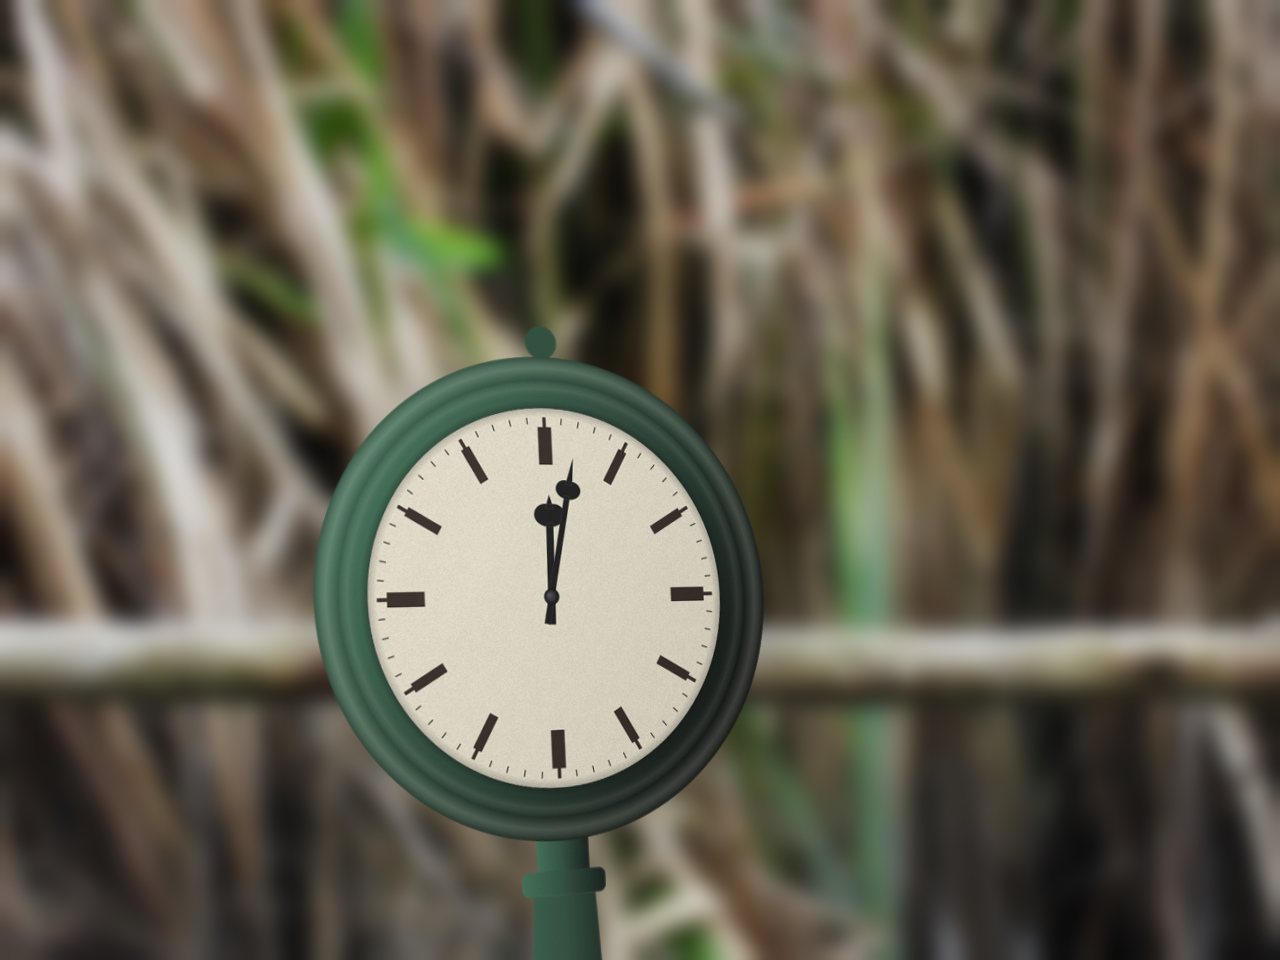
**12:02**
